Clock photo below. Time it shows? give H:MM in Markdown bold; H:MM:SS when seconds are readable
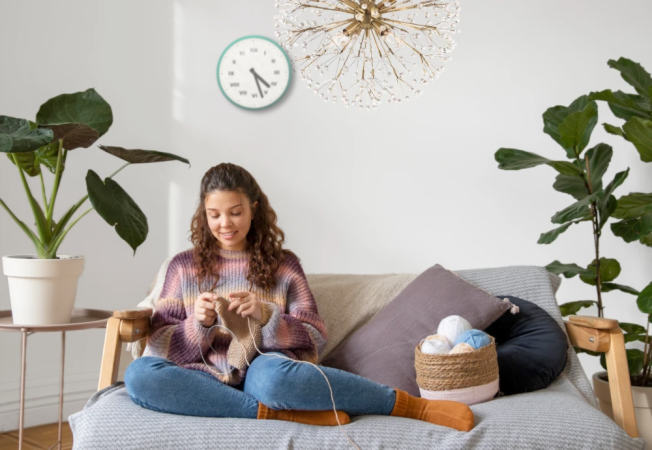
**4:27**
